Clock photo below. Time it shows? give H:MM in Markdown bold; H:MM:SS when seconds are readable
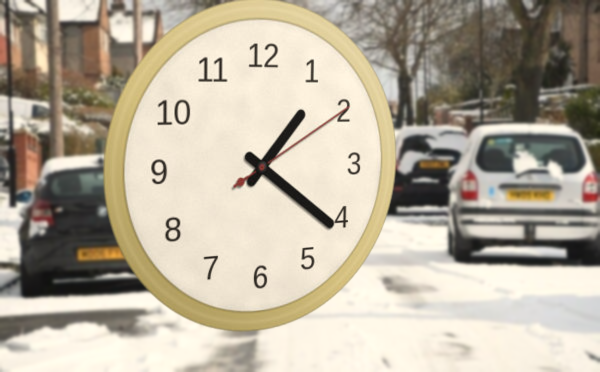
**1:21:10**
